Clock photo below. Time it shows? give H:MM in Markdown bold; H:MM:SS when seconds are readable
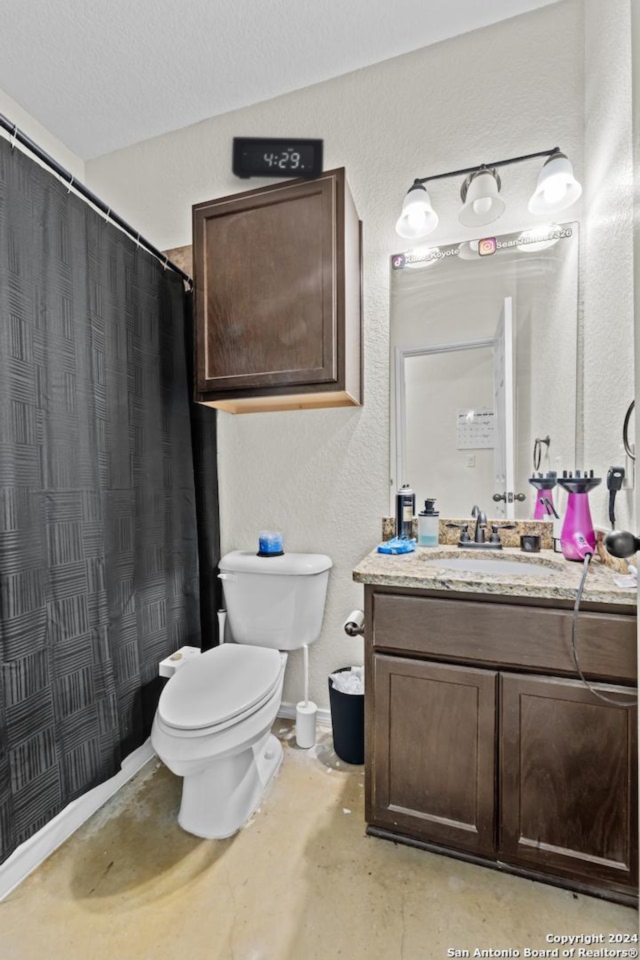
**4:29**
